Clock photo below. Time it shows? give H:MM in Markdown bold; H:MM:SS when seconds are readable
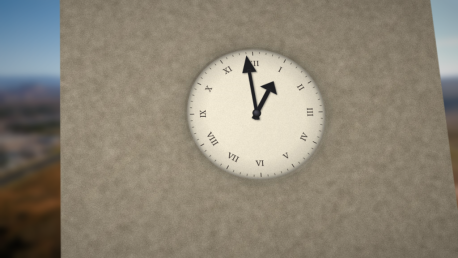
**12:59**
